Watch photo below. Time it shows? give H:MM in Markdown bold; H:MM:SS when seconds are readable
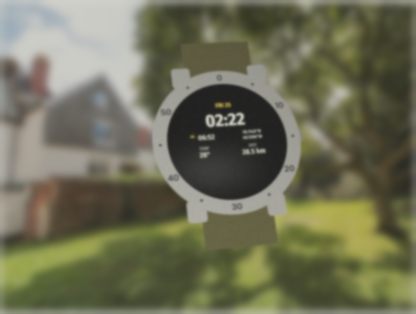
**2:22**
